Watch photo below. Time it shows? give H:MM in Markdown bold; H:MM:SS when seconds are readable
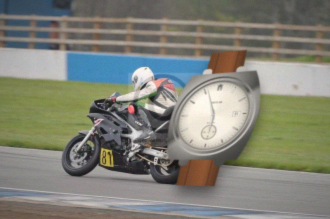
**5:56**
